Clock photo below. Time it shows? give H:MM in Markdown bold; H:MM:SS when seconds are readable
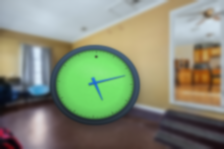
**5:12**
